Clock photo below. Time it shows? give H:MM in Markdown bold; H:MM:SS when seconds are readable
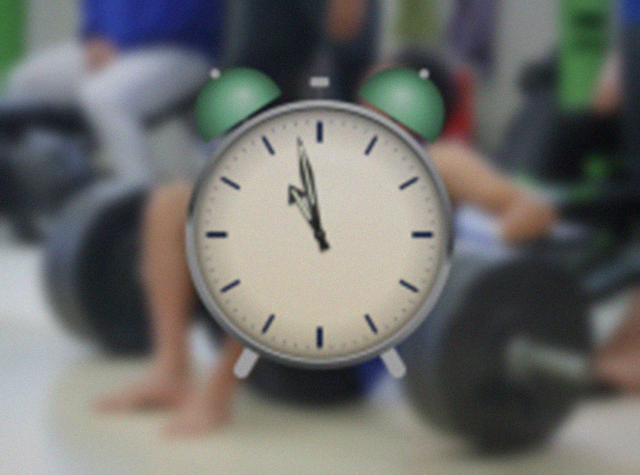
**10:58**
